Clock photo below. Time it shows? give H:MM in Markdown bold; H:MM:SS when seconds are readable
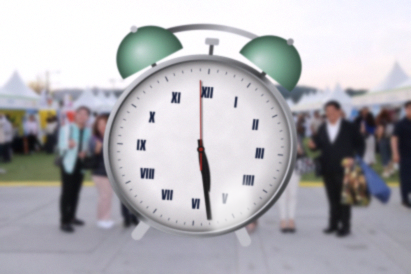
**5:27:59**
